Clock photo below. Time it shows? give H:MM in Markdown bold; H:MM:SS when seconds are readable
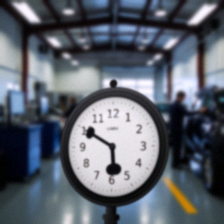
**5:50**
